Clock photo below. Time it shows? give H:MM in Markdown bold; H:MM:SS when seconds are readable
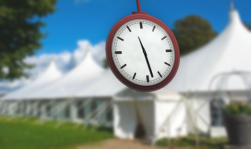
**11:28**
